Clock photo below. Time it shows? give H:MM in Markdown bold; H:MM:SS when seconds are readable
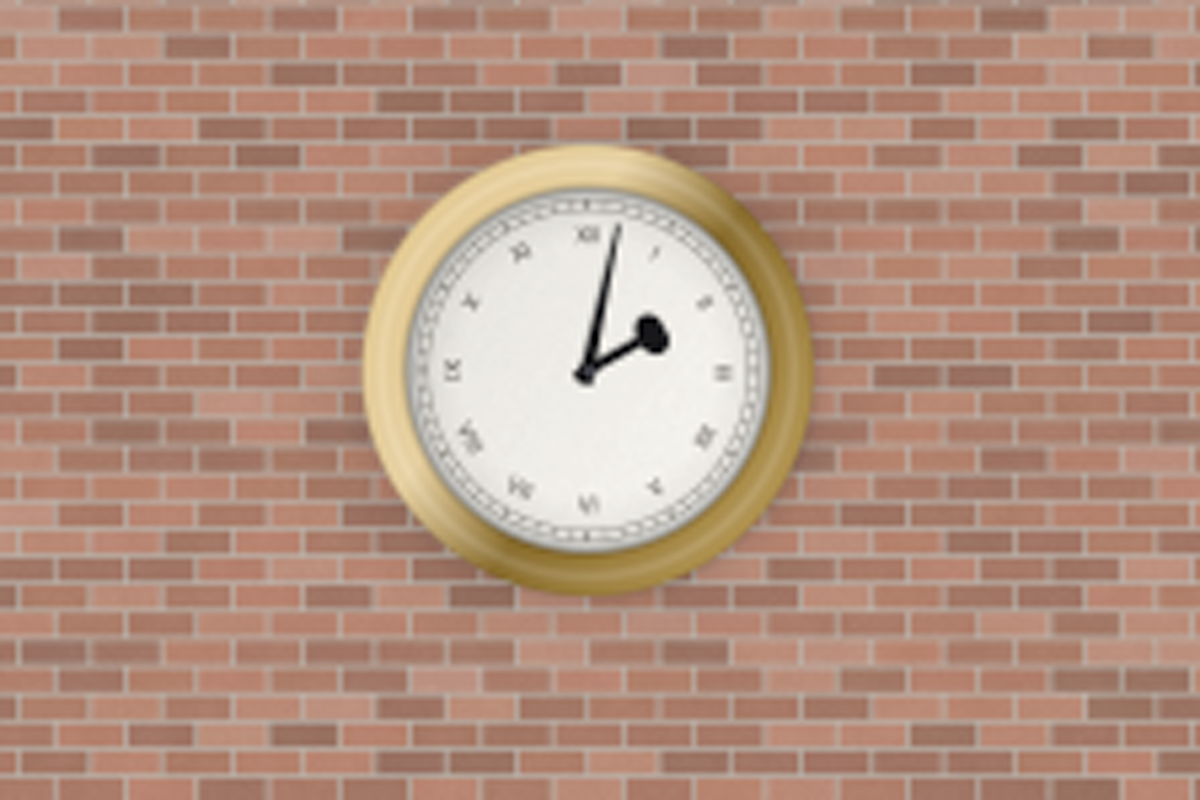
**2:02**
